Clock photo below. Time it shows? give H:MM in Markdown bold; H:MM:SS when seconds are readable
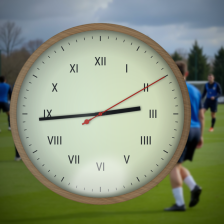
**2:44:10**
